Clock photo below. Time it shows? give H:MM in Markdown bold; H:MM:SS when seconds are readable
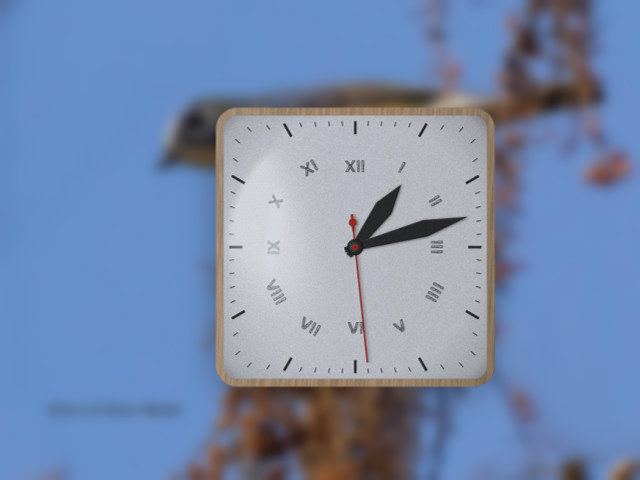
**1:12:29**
